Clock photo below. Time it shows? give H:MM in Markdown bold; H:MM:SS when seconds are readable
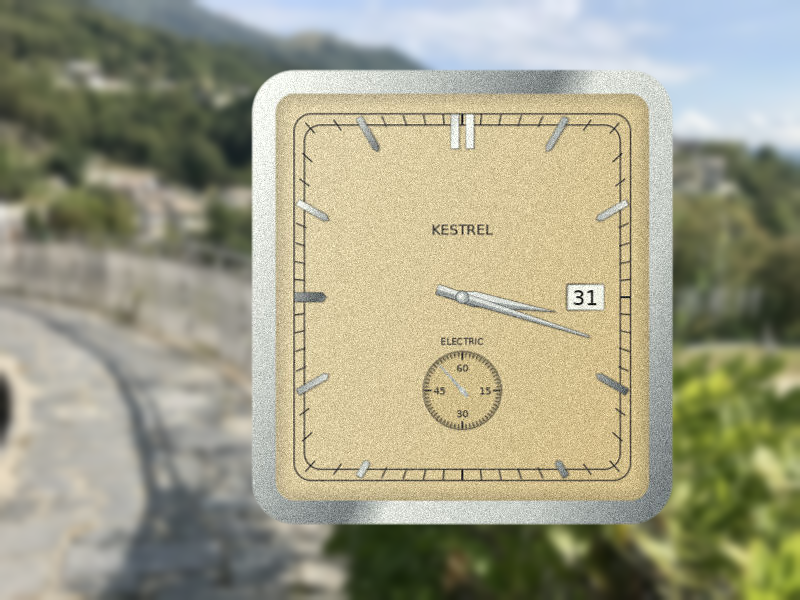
**3:17:53**
